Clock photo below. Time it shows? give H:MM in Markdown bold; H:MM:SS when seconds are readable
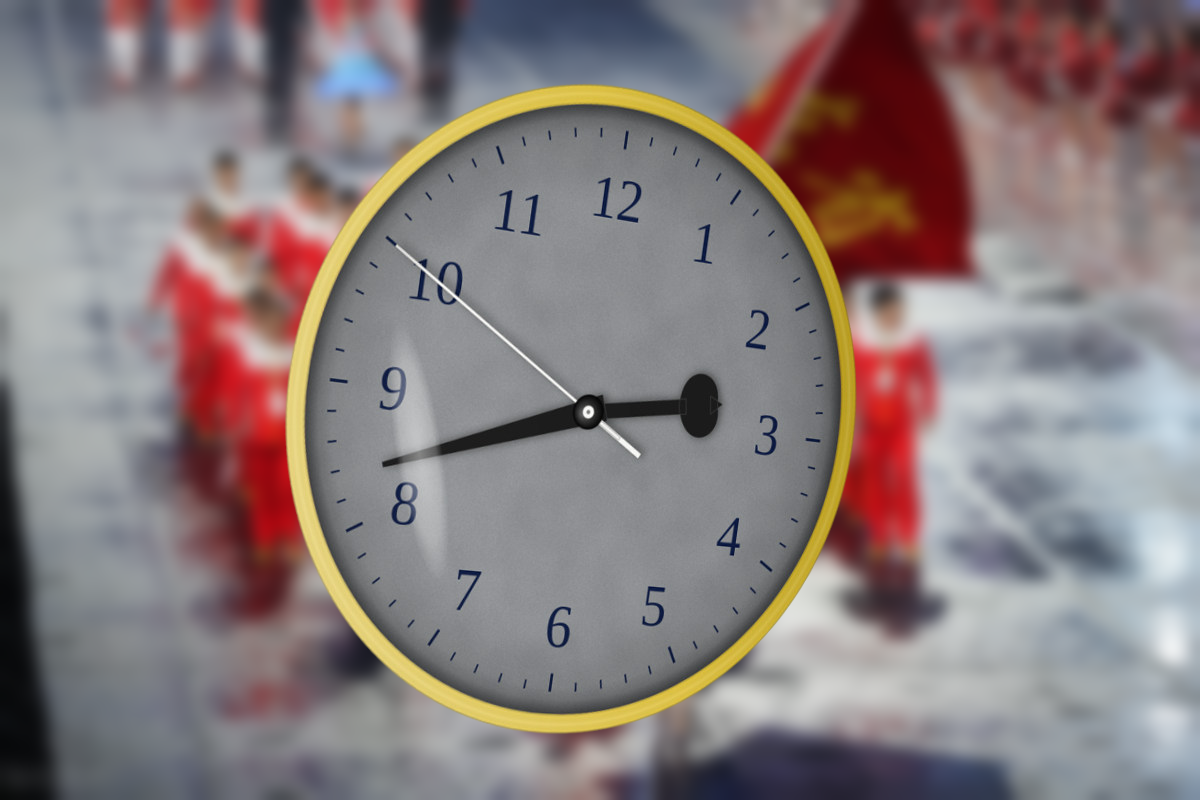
**2:41:50**
